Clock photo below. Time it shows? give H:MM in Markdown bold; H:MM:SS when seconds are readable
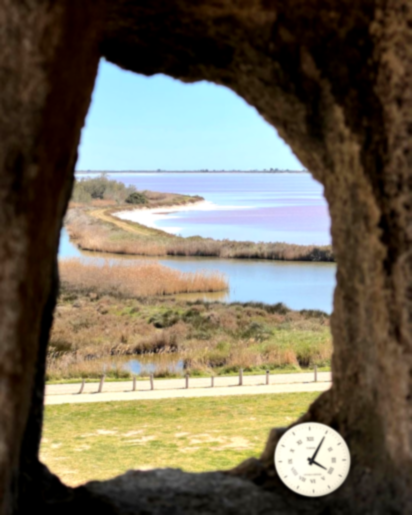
**4:05**
